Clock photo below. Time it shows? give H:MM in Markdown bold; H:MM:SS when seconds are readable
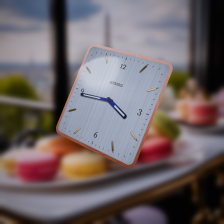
**3:44**
